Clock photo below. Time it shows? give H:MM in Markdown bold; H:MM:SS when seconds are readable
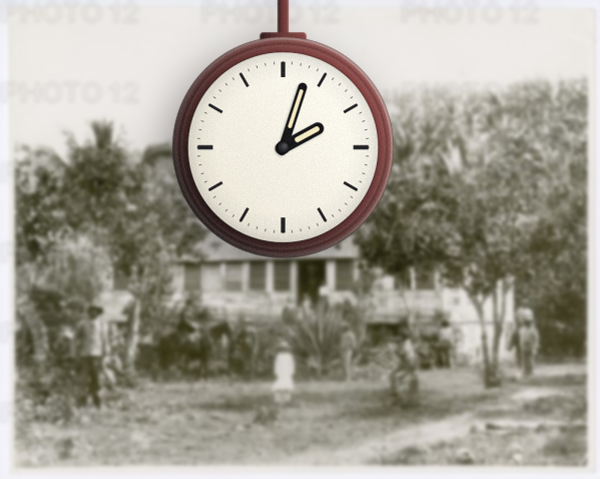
**2:03**
